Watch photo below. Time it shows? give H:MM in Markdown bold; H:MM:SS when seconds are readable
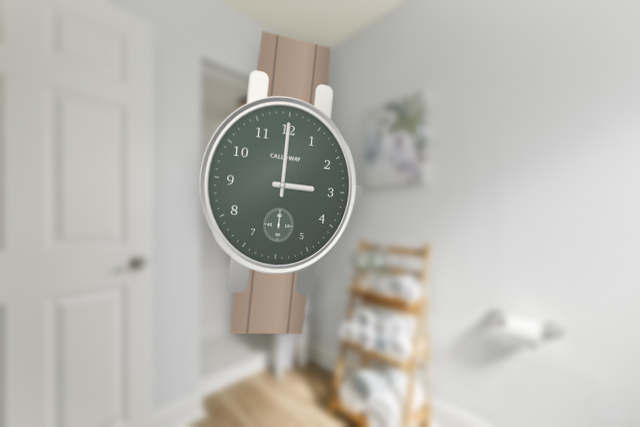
**3:00**
